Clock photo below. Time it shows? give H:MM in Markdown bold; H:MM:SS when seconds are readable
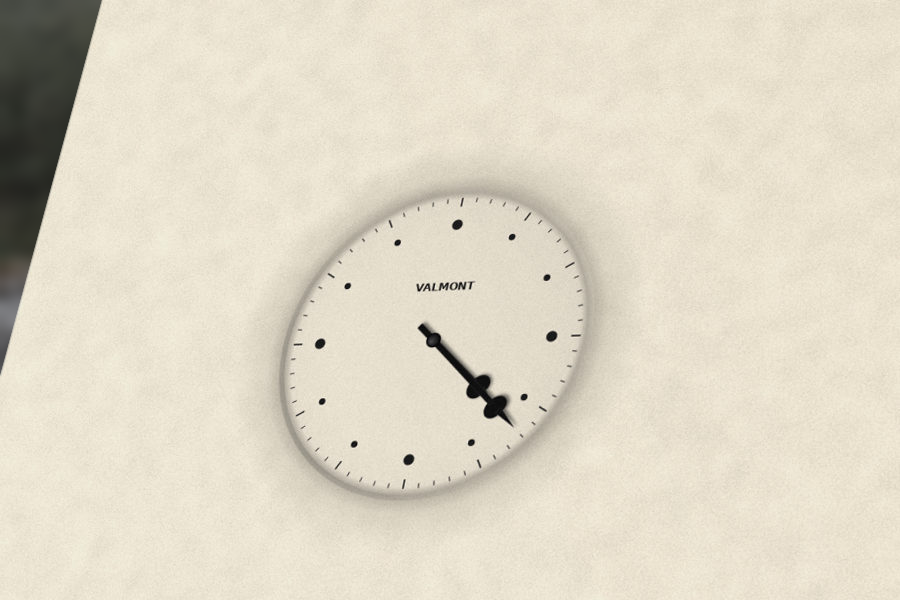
**4:22**
